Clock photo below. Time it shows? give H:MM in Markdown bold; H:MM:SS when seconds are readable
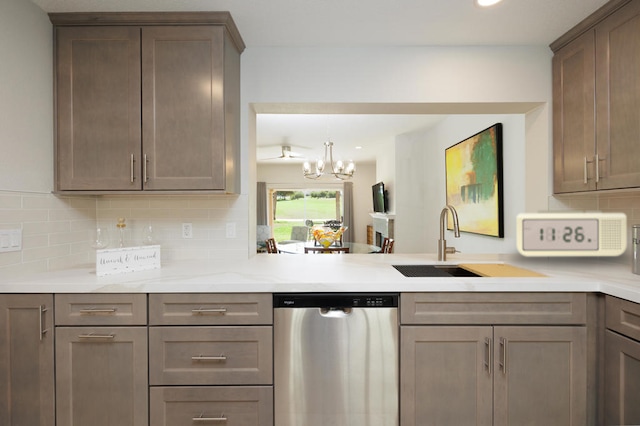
**11:26**
